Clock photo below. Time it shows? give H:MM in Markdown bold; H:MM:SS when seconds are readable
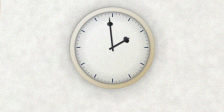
**1:59**
